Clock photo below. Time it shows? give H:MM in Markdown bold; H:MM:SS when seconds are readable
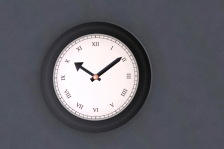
**10:09**
